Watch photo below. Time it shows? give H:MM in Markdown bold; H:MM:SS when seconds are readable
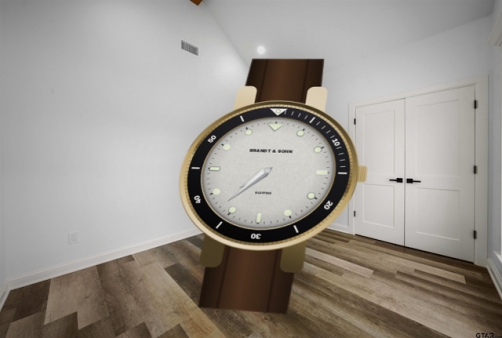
**7:37**
